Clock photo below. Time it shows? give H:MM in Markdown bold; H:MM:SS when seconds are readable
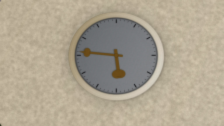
**5:46**
